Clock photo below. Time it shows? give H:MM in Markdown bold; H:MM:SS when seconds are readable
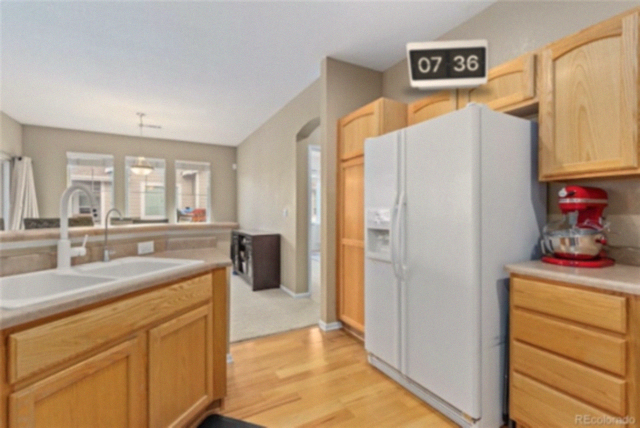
**7:36**
